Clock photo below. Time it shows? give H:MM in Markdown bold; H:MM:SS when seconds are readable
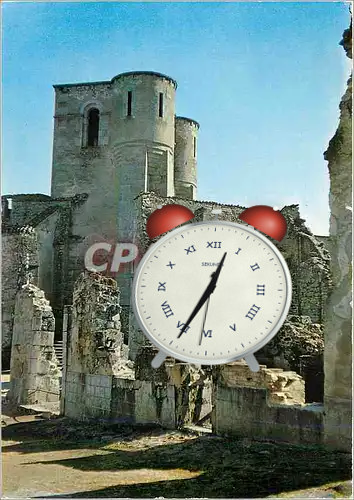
**12:34:31**
